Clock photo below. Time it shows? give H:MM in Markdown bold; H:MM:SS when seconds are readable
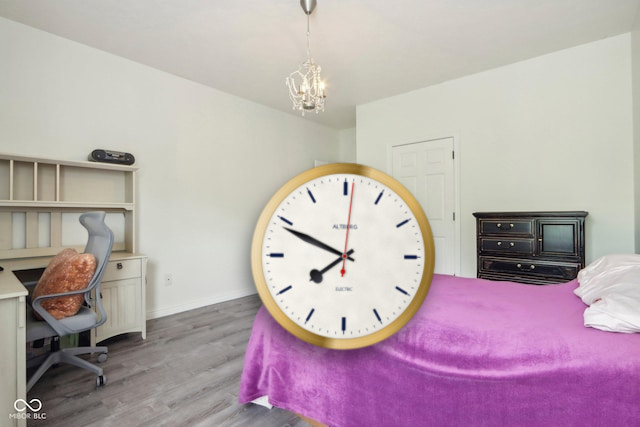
**7:49:01**
